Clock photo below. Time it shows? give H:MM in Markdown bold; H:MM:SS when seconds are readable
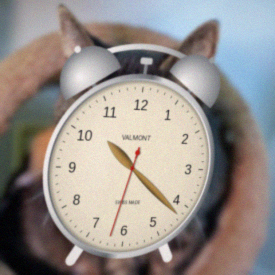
**10:21:32**
